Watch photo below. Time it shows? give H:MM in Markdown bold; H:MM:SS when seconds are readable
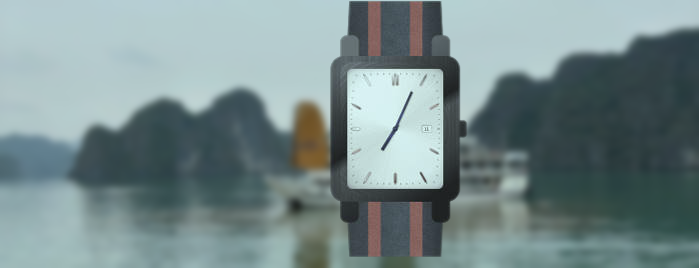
**7:04**
